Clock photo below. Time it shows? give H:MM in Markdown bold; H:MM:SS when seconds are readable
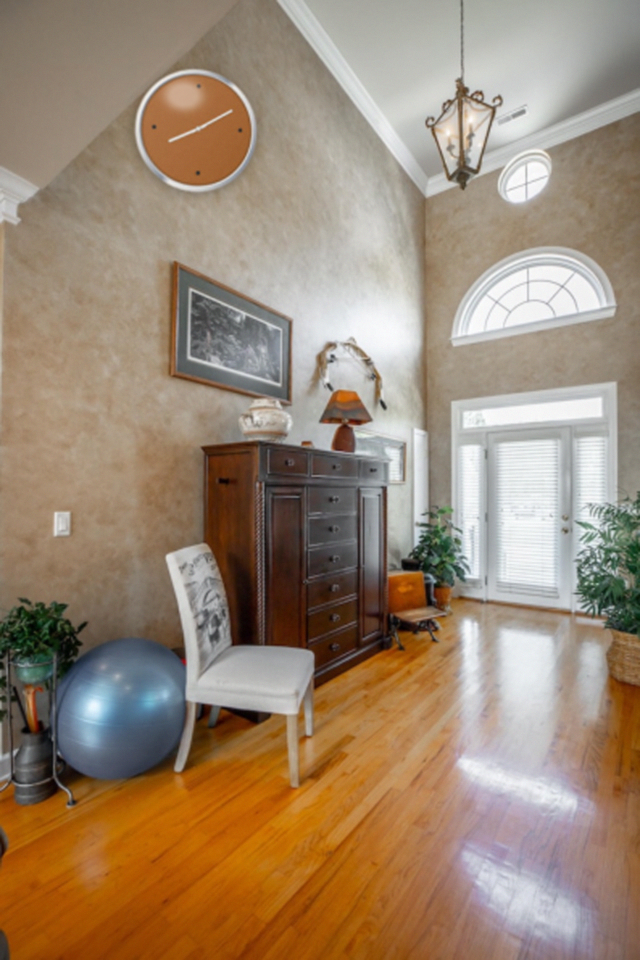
**8:10**
